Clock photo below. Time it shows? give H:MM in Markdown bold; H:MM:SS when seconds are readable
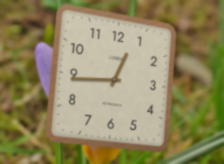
**12:44**
